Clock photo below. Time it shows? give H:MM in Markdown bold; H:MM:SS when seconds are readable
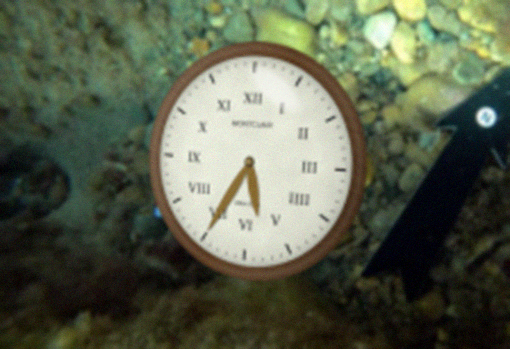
**5:35**
